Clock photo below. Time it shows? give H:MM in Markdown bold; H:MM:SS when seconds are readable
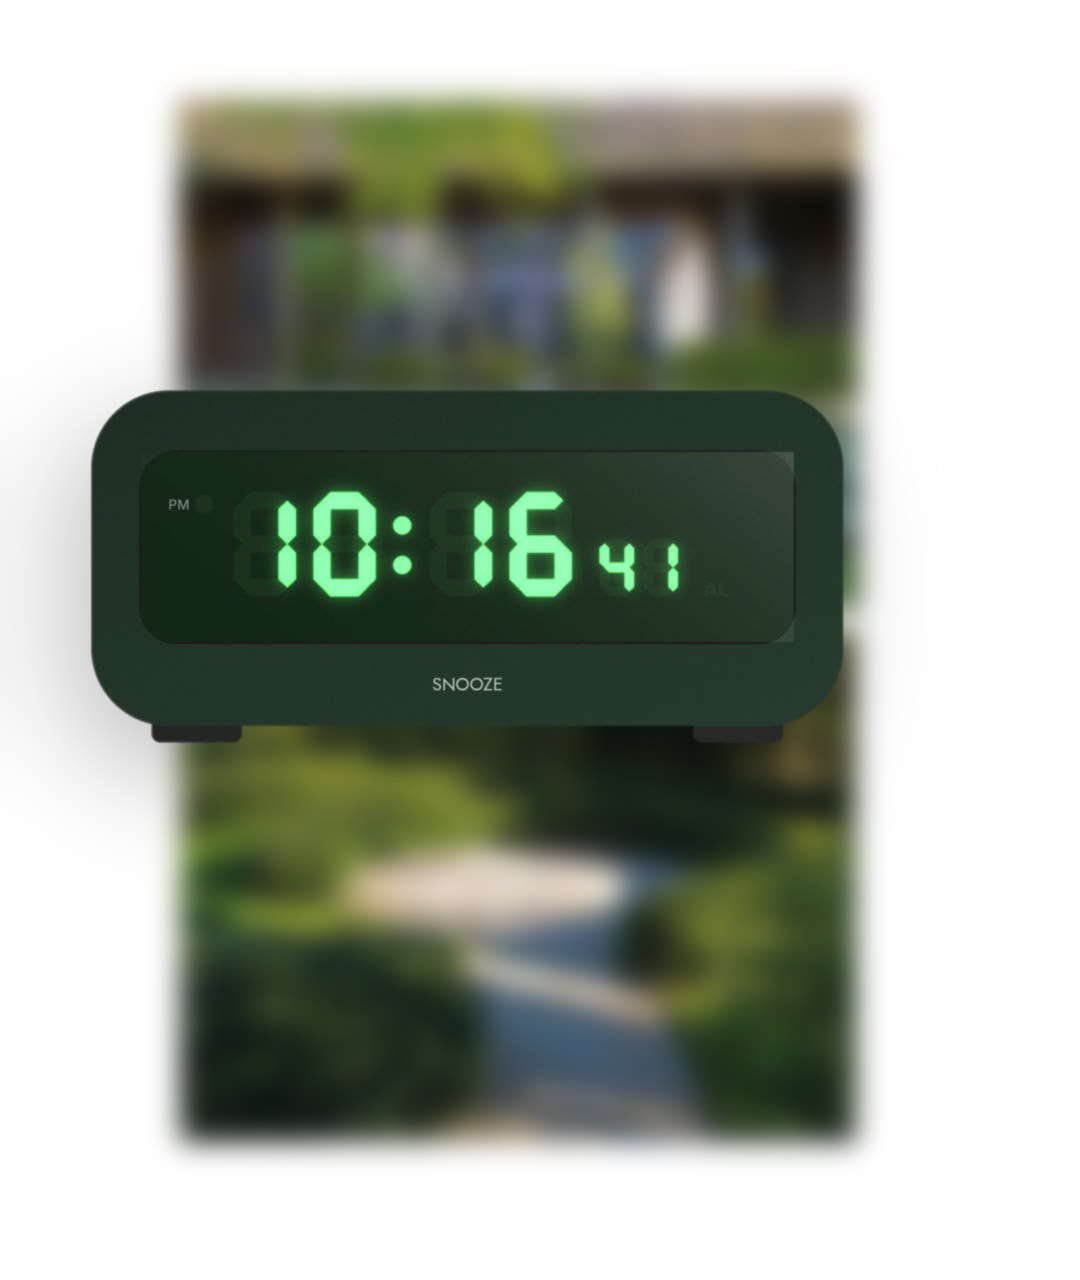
**10:16:41**
